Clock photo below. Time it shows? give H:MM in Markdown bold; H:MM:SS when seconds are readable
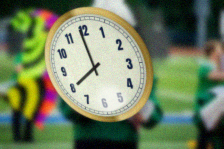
**7:59**
